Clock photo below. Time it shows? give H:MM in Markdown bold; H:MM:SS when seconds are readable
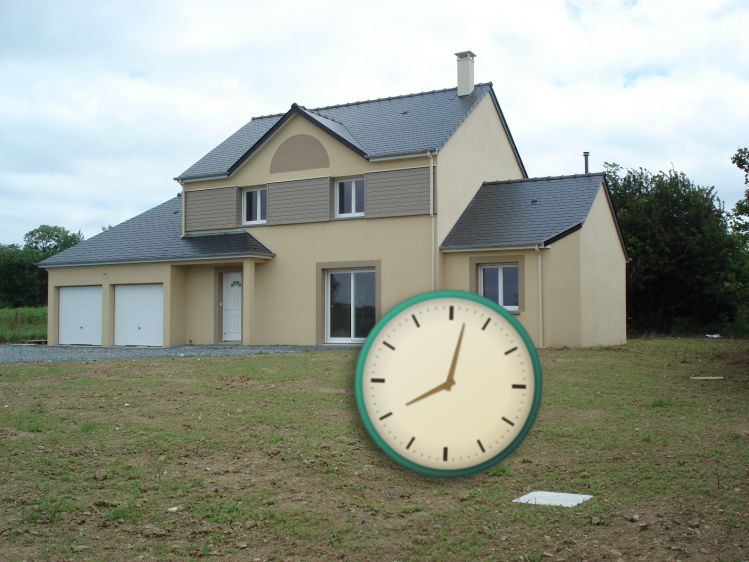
**8:02**
